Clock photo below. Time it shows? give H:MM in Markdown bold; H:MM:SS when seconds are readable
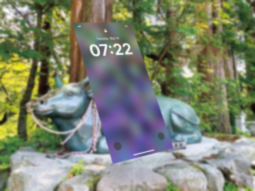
**7:22**
